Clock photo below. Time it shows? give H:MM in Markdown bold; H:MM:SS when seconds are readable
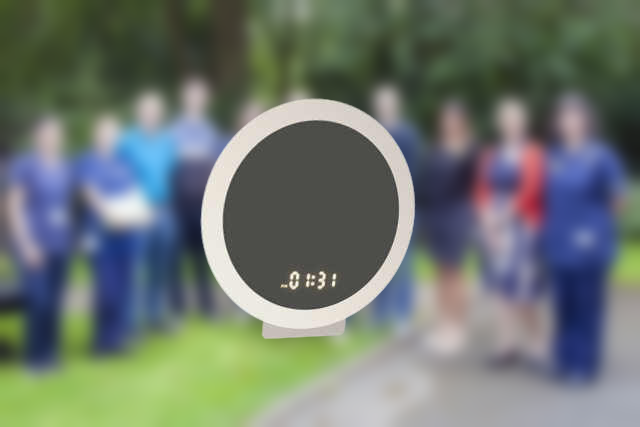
**1:31**
